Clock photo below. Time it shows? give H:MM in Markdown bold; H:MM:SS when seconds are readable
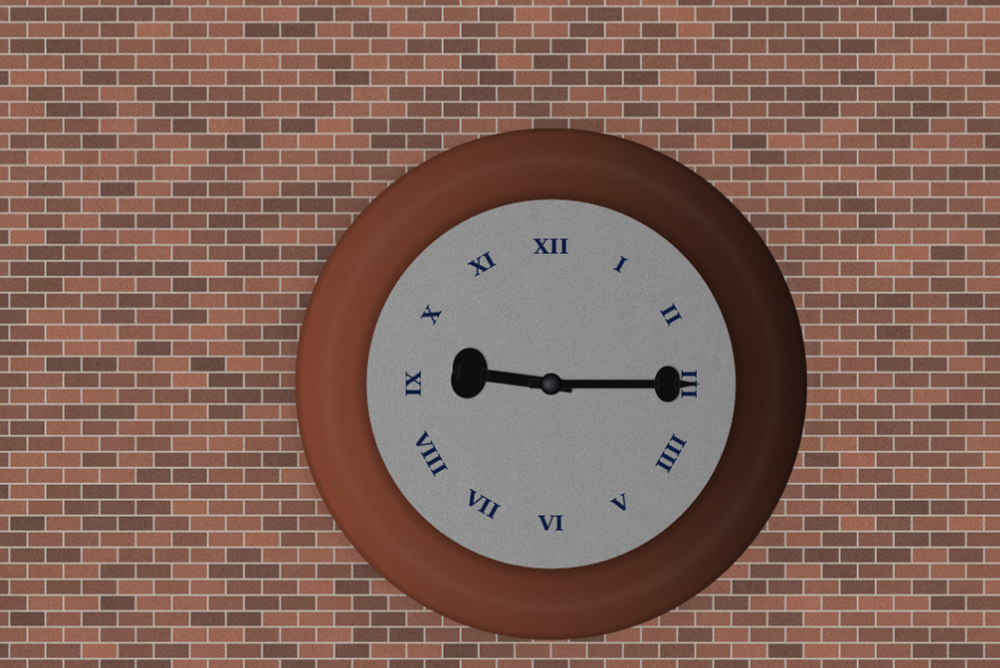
**9:15**
